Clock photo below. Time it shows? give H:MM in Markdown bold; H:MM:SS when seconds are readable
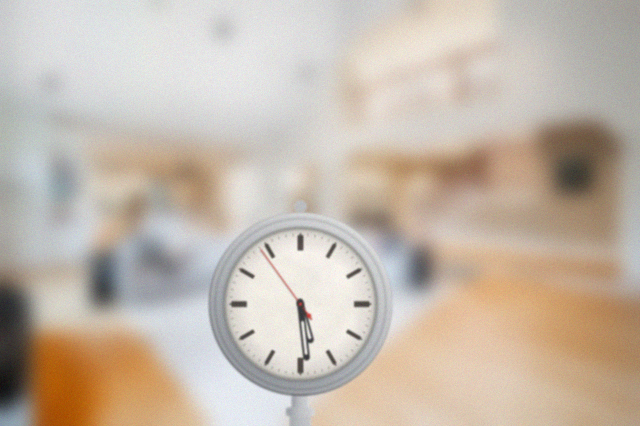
**5:28:54**
